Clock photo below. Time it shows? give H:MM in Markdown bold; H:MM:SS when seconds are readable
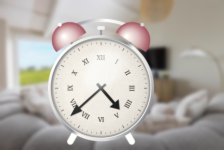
**4:38**
